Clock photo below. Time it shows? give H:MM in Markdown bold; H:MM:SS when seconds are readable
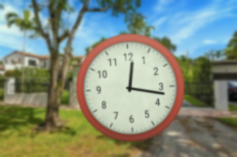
**12:17**
